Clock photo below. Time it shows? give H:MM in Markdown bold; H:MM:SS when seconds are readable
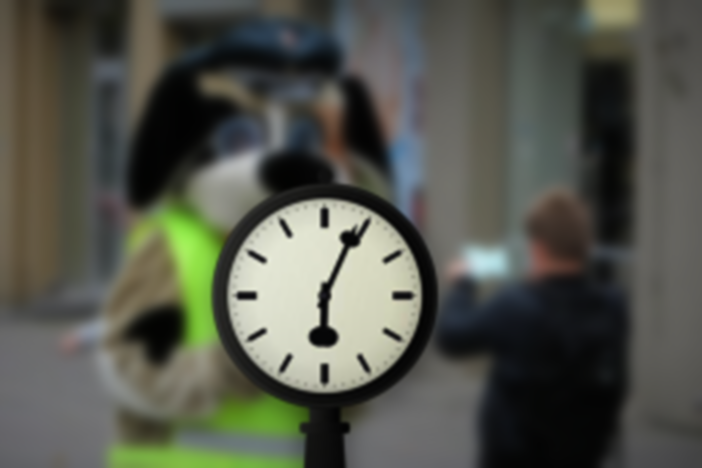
**6:04**
